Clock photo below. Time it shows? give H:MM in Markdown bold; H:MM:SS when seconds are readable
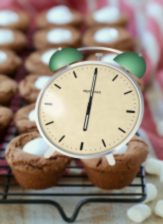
**6:00**
